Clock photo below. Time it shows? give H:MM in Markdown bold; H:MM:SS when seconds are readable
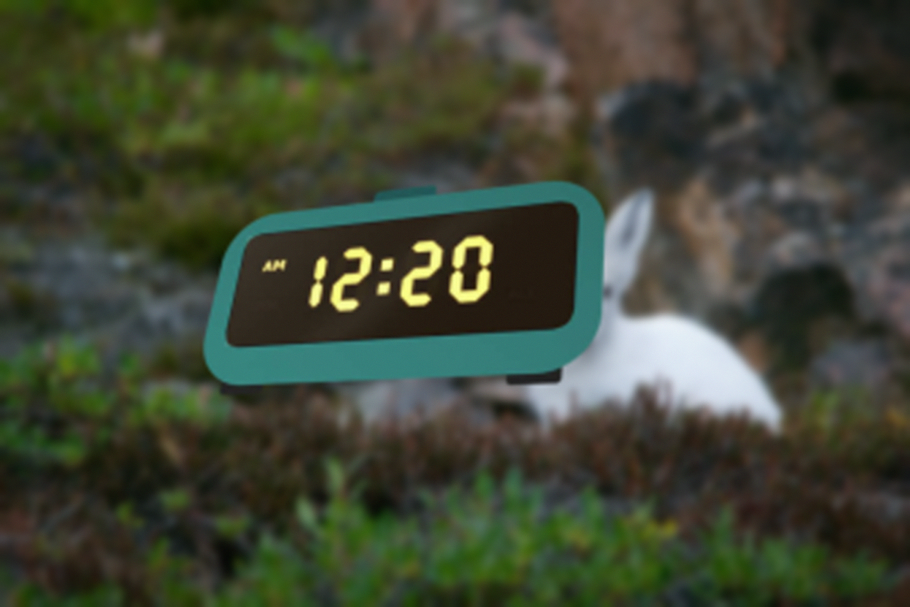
**12:20**
